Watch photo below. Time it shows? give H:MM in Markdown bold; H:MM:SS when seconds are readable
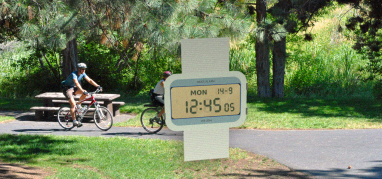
**12:45:05**
